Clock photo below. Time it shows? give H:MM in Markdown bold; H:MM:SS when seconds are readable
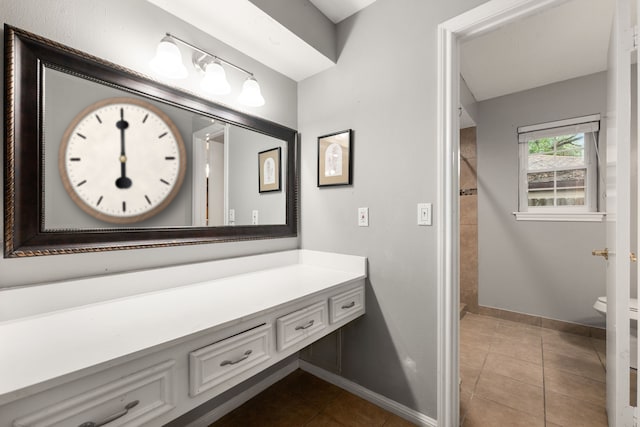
**6:00**
